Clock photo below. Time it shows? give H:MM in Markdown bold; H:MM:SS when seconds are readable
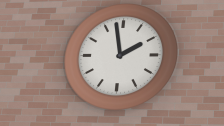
**1:58**
